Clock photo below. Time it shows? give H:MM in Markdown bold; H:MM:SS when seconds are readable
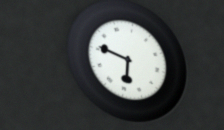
**6:51**
